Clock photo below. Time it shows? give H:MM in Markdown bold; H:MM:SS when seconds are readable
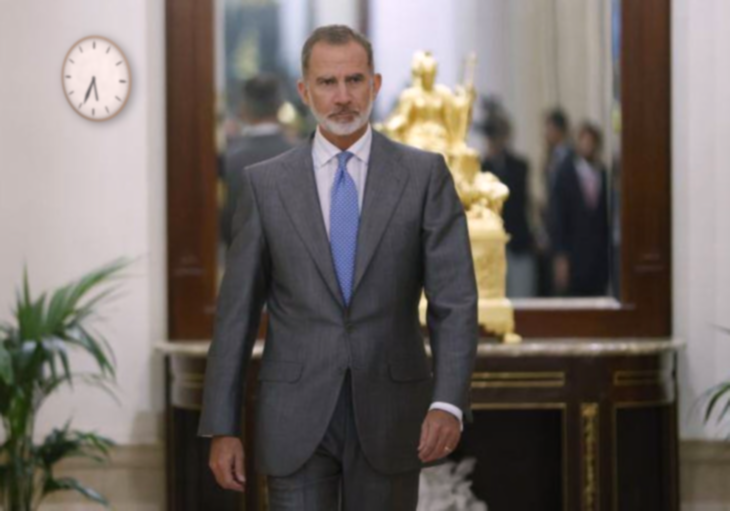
**5:34**
